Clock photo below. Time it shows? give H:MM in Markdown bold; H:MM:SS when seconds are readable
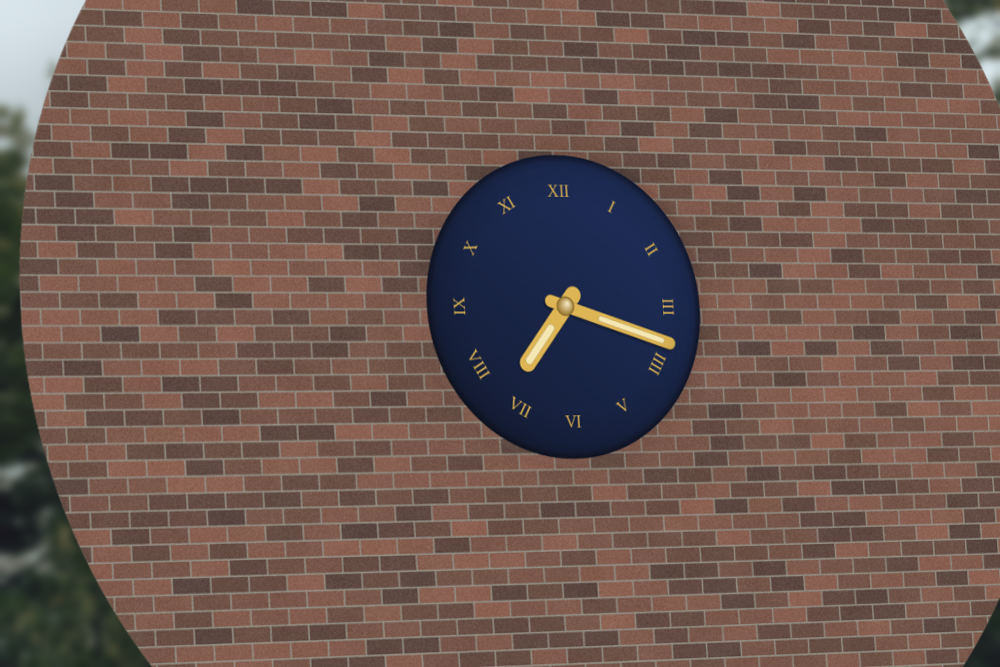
**7:18**
